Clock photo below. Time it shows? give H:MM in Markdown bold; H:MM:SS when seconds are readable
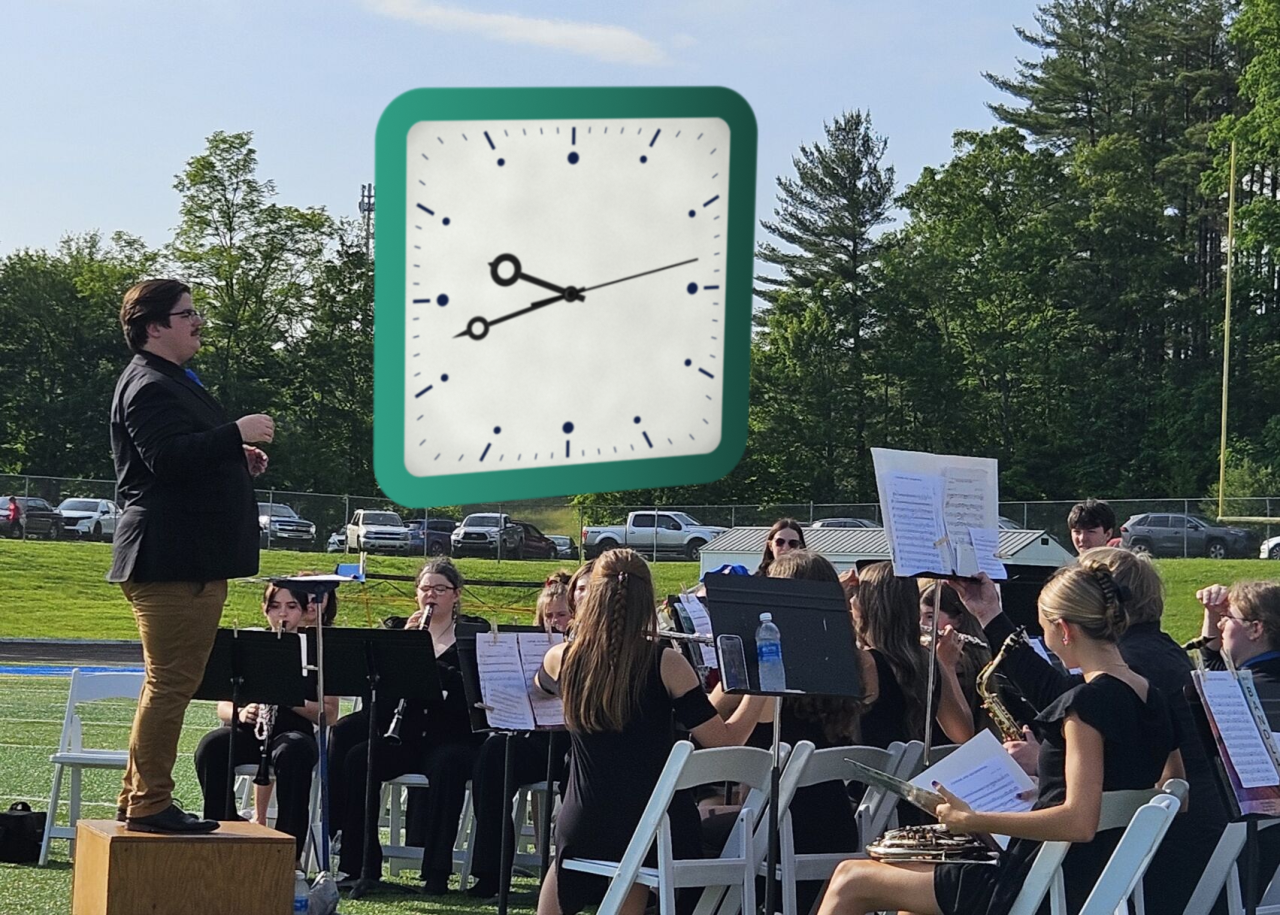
**9:42:13**
